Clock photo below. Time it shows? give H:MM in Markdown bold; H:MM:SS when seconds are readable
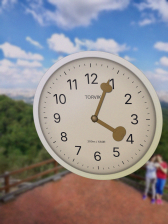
**4:04**
